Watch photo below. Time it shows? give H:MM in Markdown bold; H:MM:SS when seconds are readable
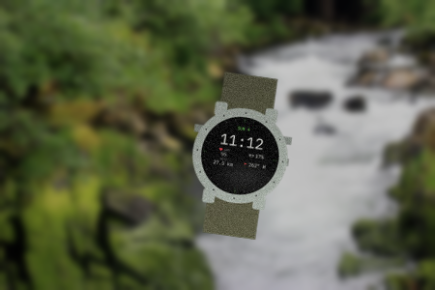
**11:12**
